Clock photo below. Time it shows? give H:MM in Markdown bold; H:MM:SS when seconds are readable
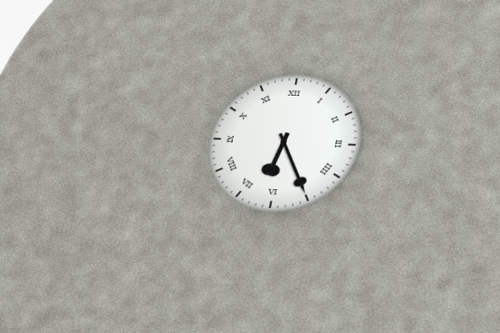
**6:25**
